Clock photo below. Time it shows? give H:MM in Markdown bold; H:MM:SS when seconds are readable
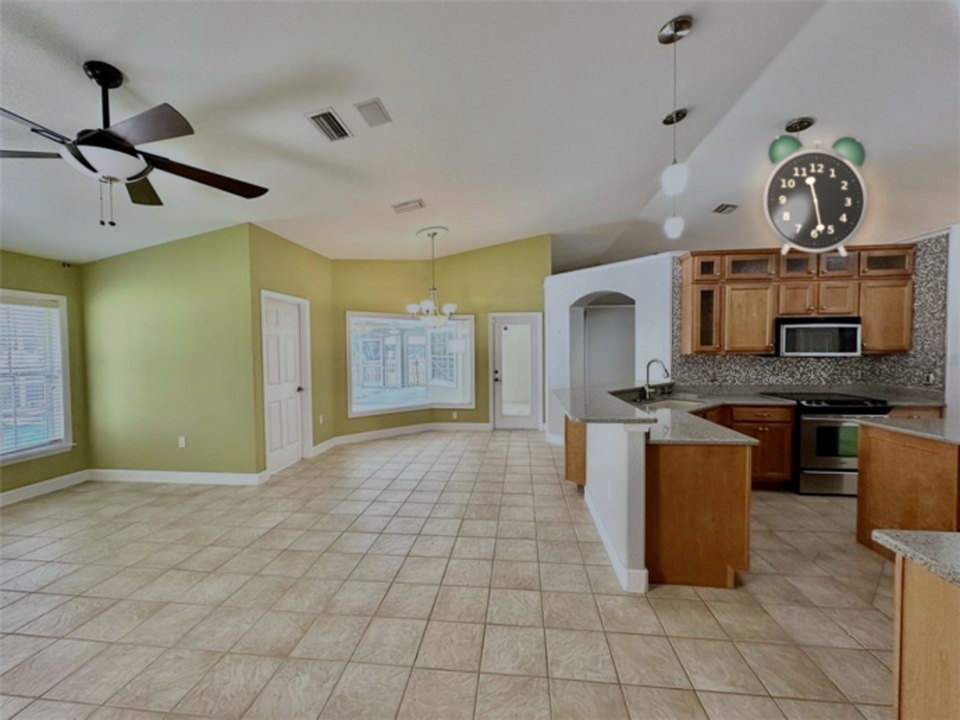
**11:28**
